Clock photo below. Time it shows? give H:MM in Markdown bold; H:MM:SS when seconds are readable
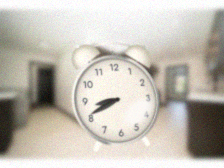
**8:41**
